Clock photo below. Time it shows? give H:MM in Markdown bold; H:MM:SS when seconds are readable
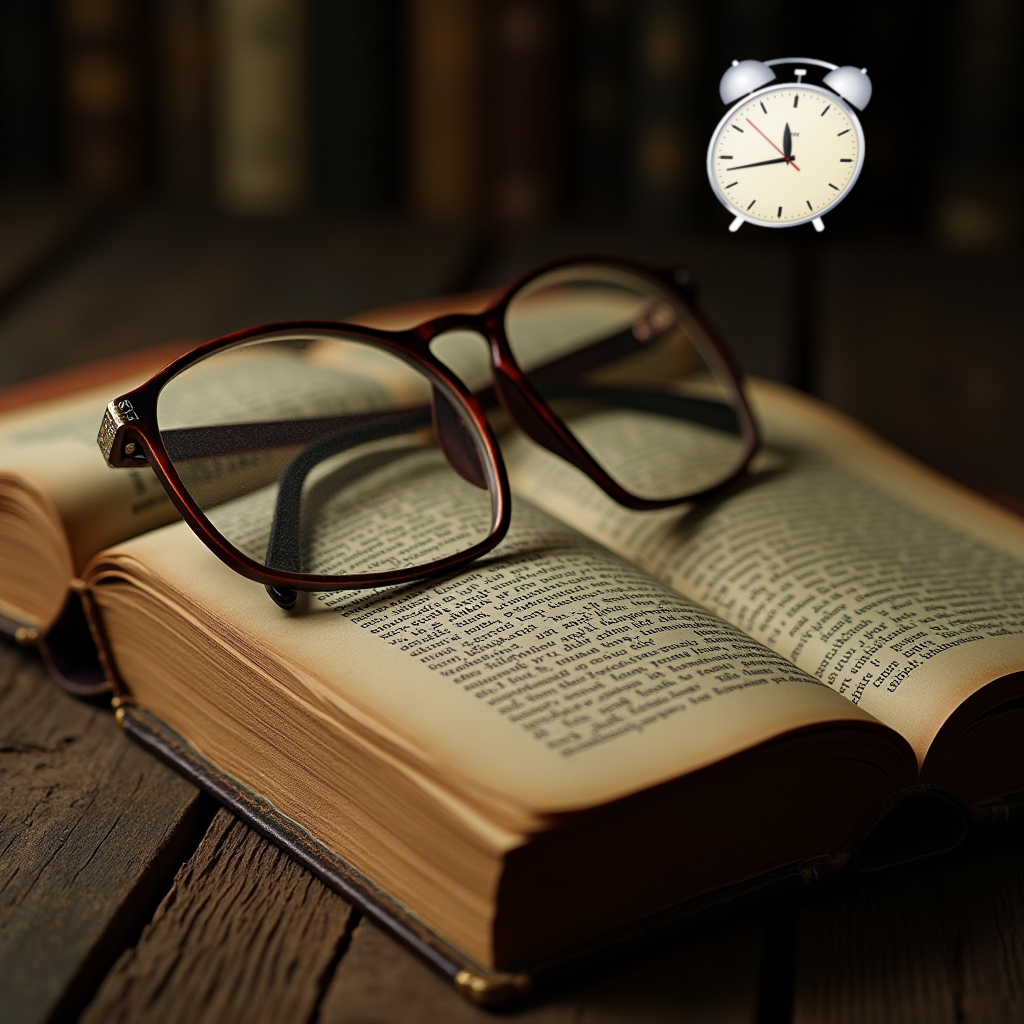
**11:42:52**
